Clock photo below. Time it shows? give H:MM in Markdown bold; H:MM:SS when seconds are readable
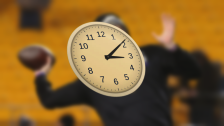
**3:09**
